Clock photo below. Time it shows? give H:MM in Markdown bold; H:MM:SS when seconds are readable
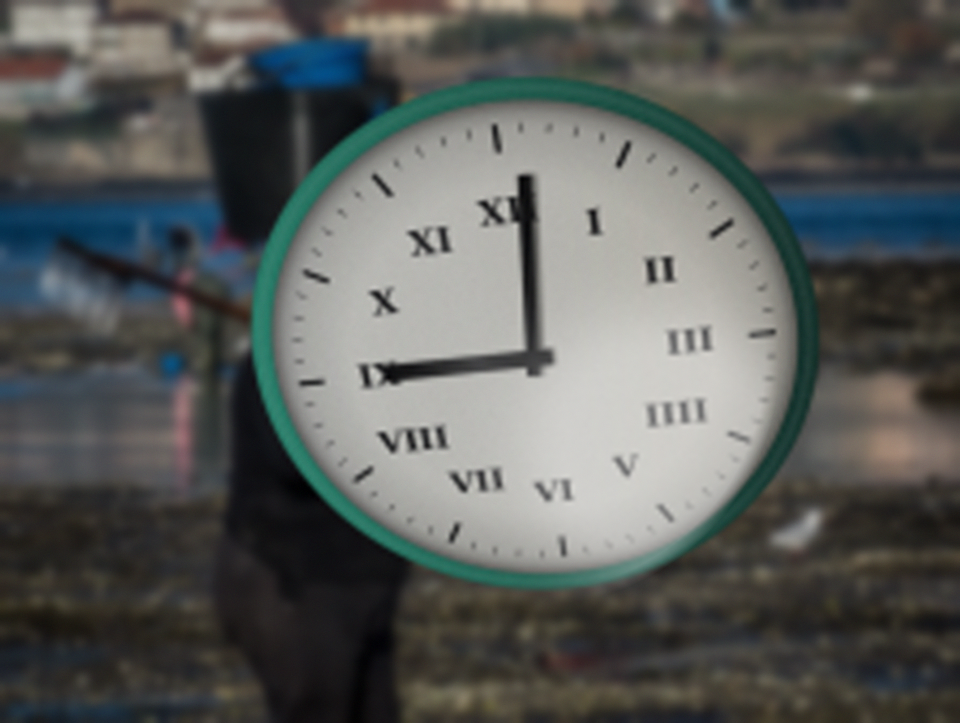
**9:01**
